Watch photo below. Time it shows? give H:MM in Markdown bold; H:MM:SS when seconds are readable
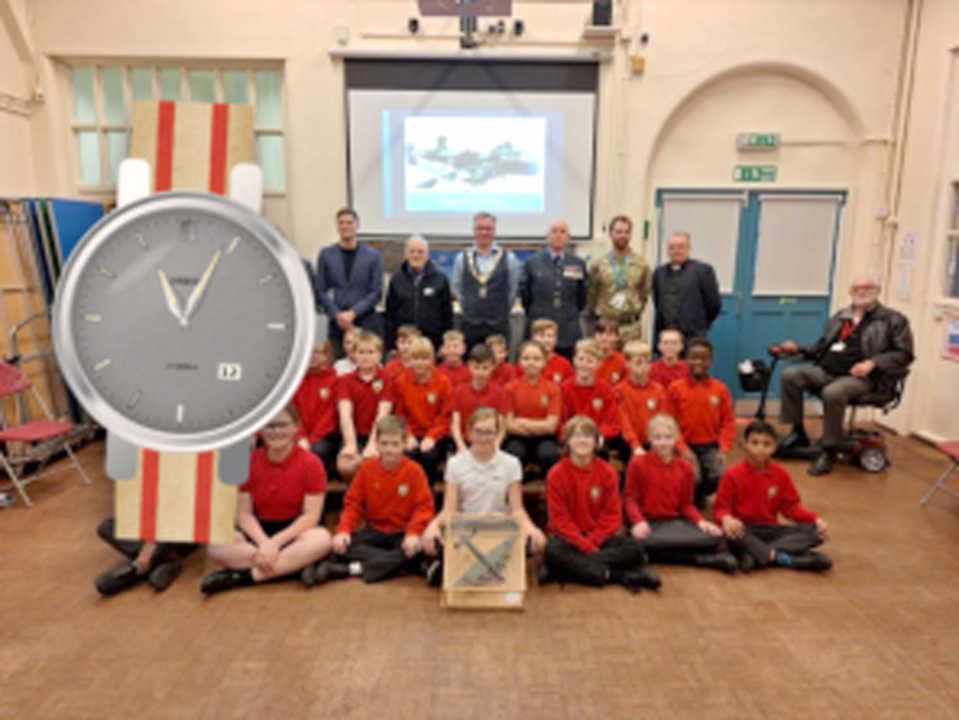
**11:04**
